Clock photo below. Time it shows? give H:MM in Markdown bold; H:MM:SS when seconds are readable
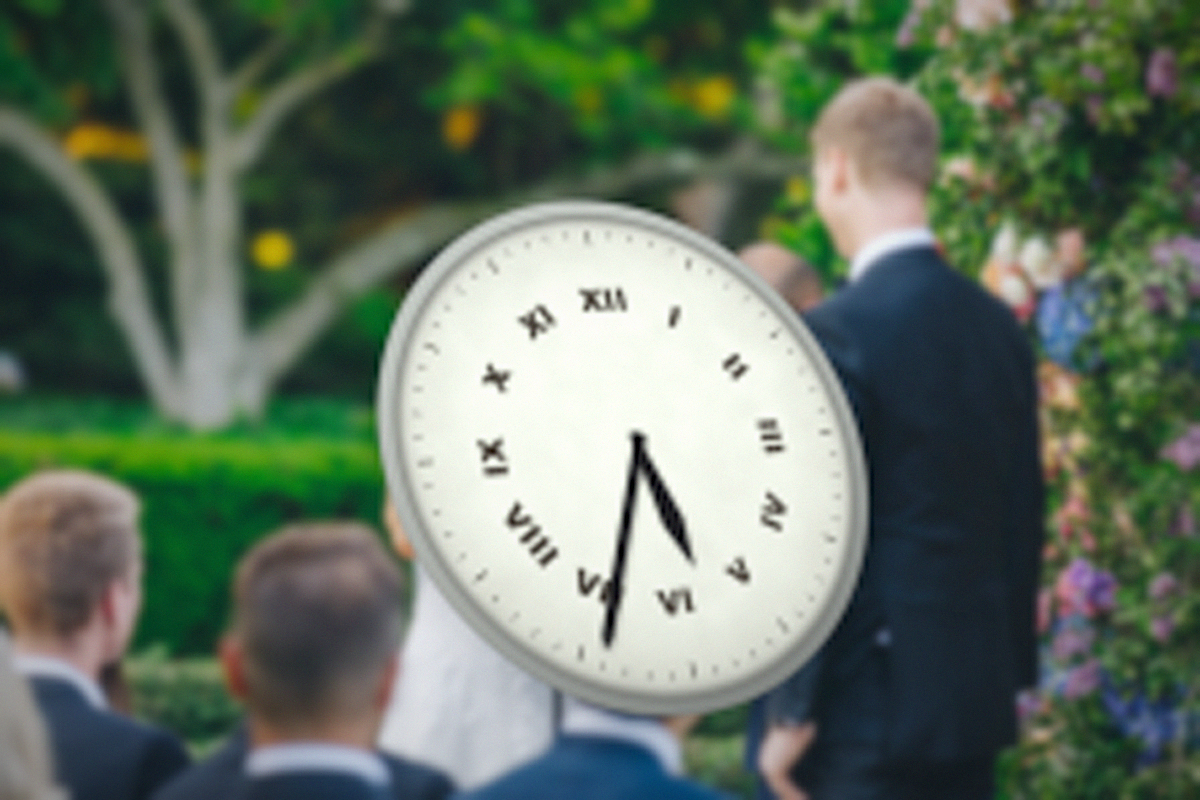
**5:34**
